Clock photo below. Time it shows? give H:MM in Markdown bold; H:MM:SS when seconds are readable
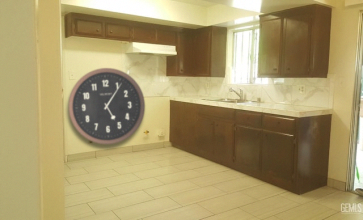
**5:06**
